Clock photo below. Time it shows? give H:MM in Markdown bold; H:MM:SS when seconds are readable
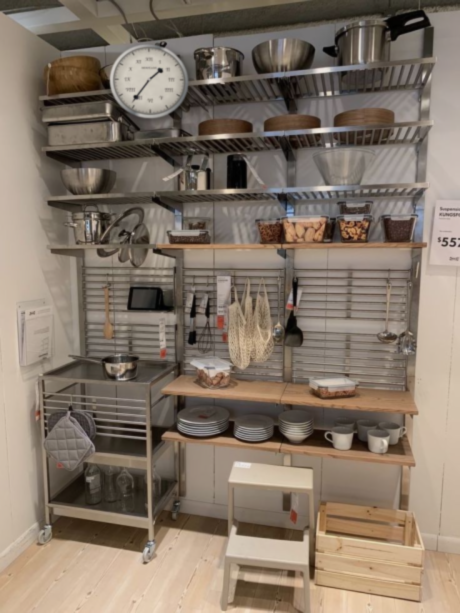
**1:36**
